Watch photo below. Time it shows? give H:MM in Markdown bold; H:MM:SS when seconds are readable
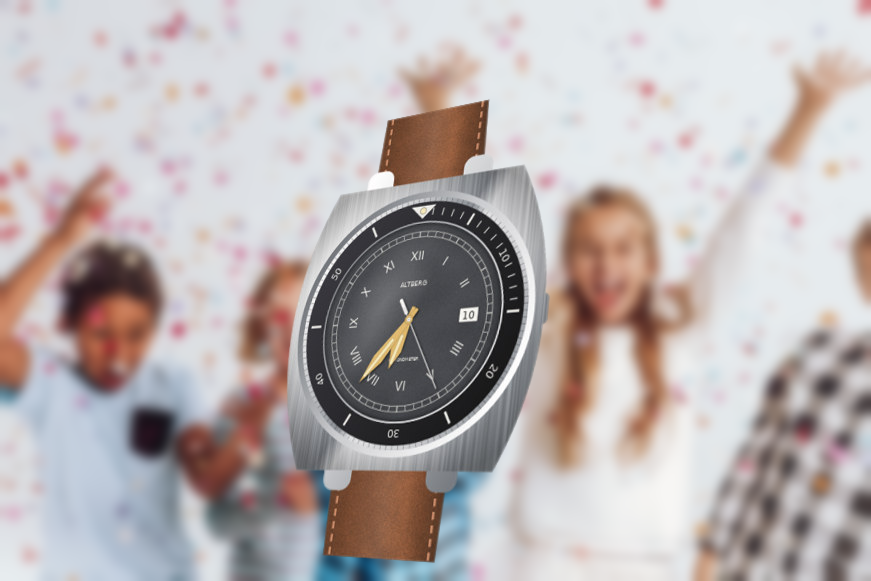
**6:36:25**
